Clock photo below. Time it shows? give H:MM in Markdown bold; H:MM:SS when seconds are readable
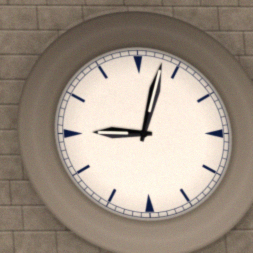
**9:03**
